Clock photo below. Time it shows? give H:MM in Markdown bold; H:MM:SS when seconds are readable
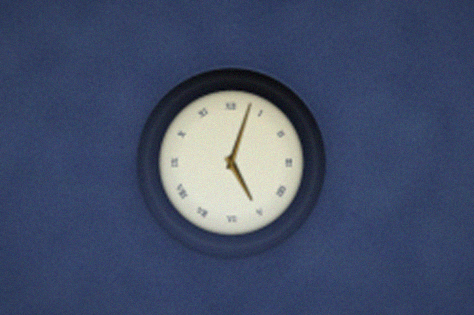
**5:03**
